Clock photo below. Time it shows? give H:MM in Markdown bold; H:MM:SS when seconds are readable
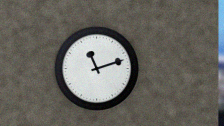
**11:12**
